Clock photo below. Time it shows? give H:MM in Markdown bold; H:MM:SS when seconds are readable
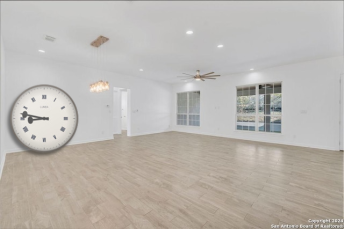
**8:47**
